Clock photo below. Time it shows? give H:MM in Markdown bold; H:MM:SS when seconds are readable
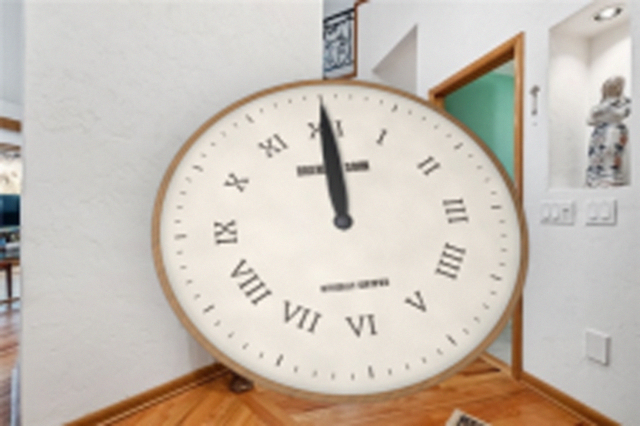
**12:00**
